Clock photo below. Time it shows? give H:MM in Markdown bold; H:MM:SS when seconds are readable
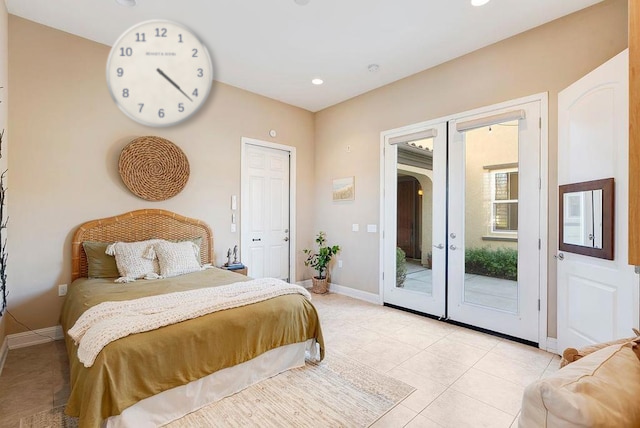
**4:22**
